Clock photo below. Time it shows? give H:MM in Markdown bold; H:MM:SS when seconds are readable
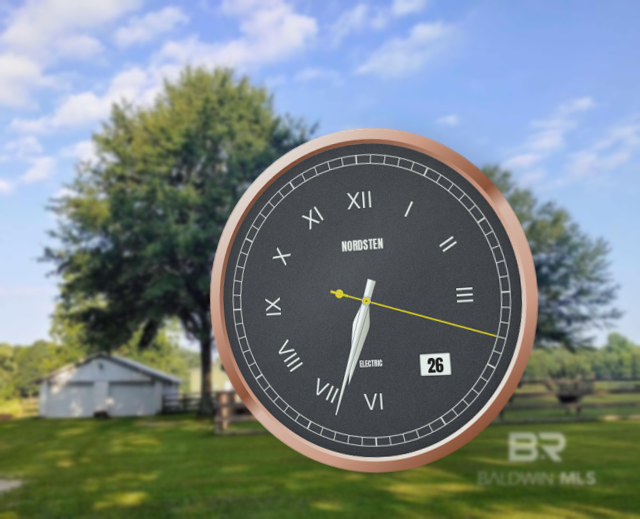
**6:33:18**
